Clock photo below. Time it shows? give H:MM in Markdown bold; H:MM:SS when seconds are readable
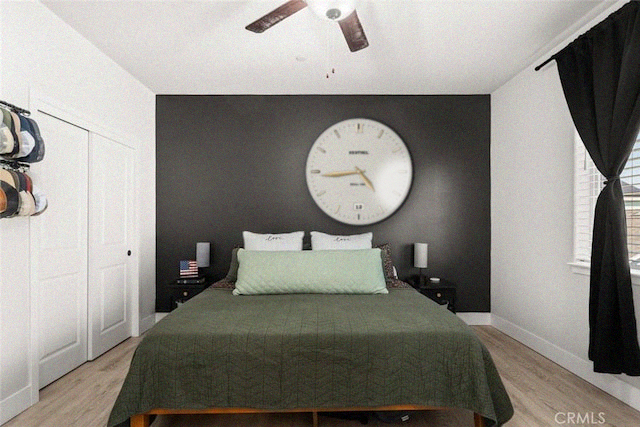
**4:44**
